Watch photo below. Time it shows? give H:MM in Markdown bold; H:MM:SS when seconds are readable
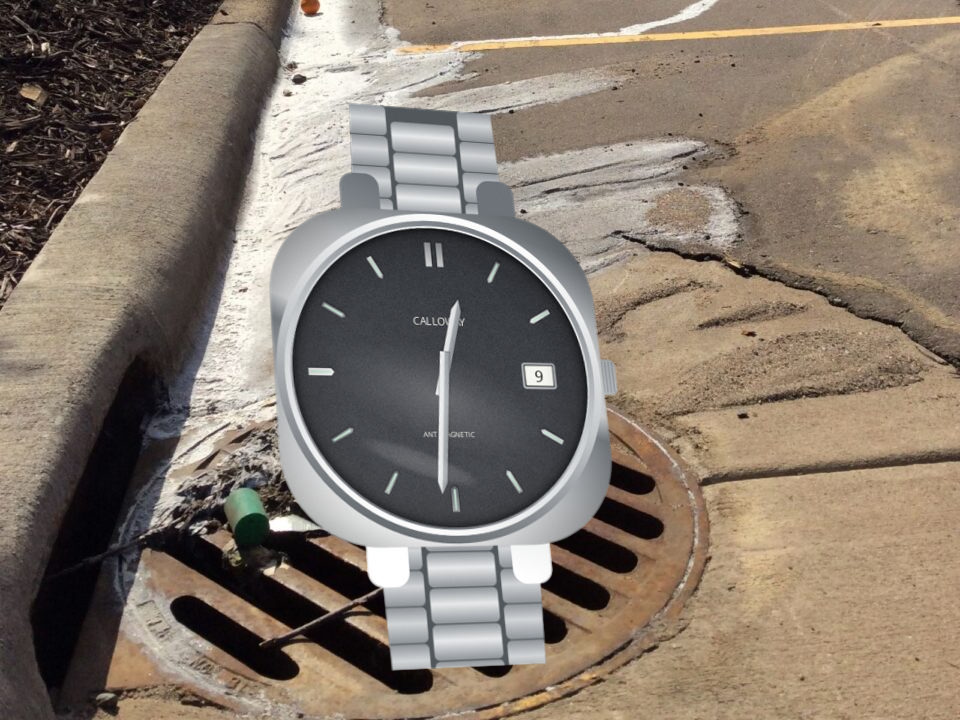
**12:31**
